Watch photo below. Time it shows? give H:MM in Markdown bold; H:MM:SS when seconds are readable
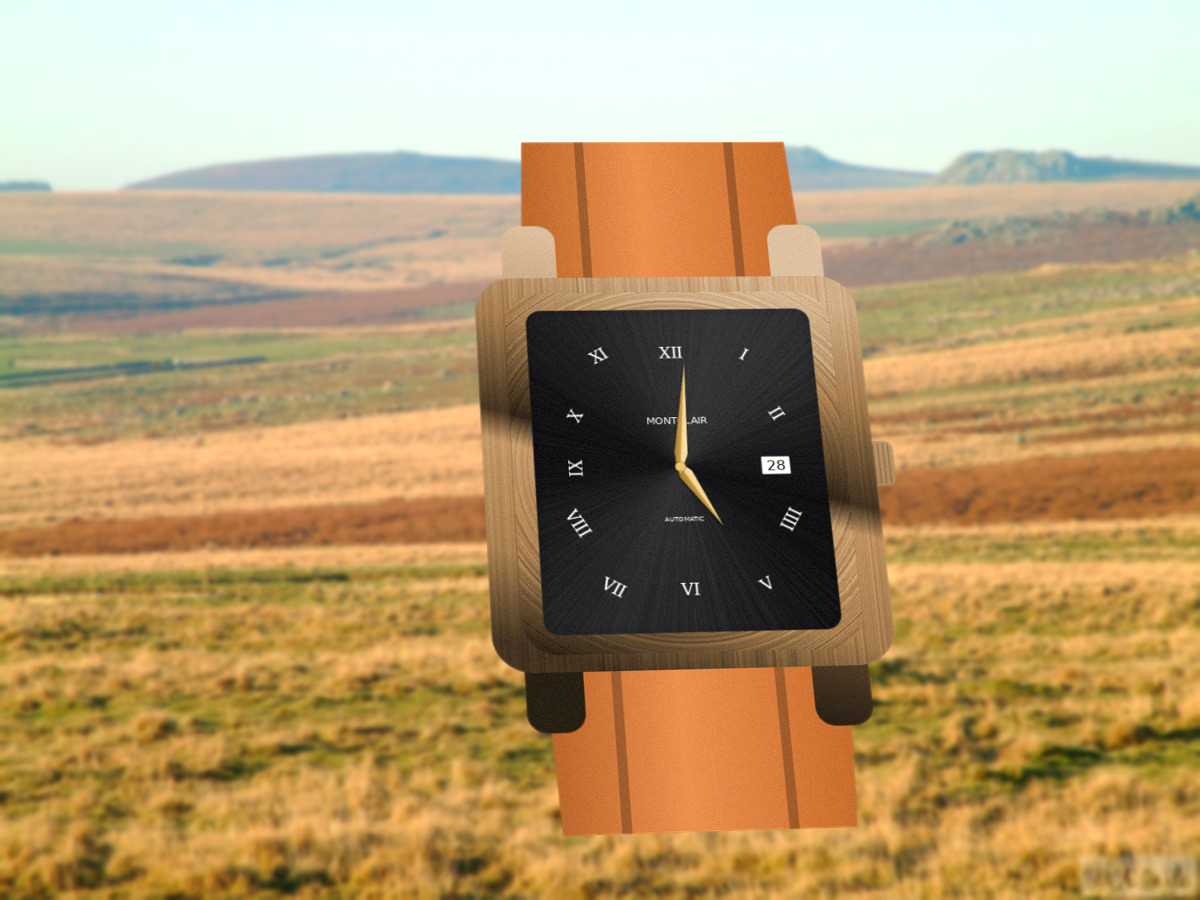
**5:01**
